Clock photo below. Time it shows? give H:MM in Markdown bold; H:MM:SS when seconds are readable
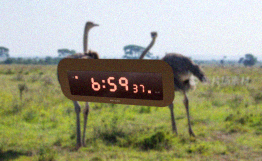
**6:59:37**
